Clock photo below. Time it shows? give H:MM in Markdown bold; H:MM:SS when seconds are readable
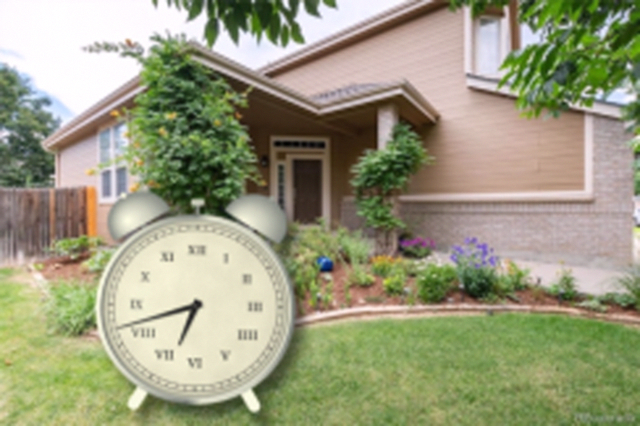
**6:42**
